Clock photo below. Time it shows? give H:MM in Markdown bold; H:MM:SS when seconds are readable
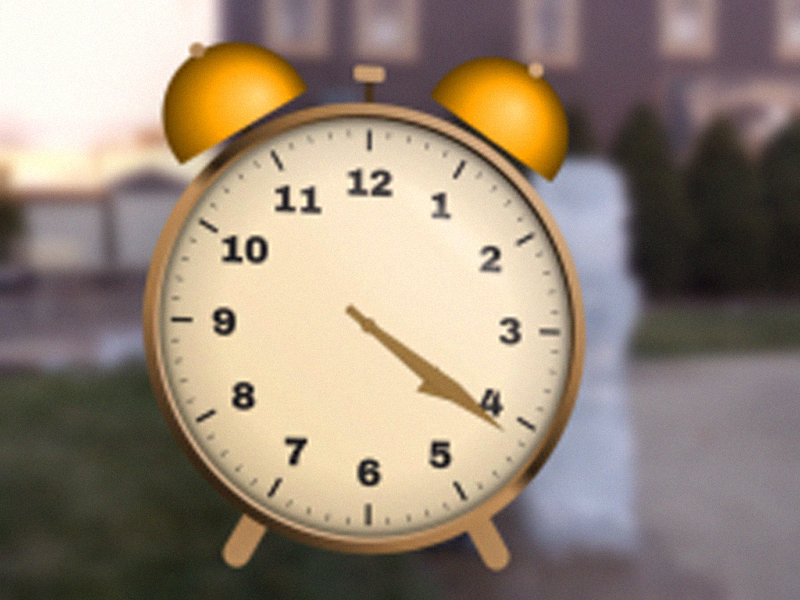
**4:21**
